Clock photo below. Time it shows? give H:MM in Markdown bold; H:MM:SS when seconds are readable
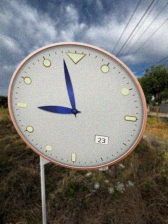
**8:58**
